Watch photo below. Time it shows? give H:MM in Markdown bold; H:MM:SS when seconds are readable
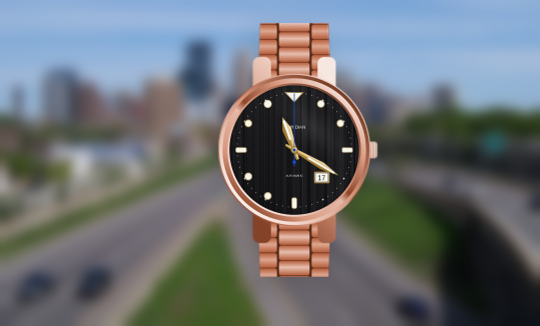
**11:20:00**
